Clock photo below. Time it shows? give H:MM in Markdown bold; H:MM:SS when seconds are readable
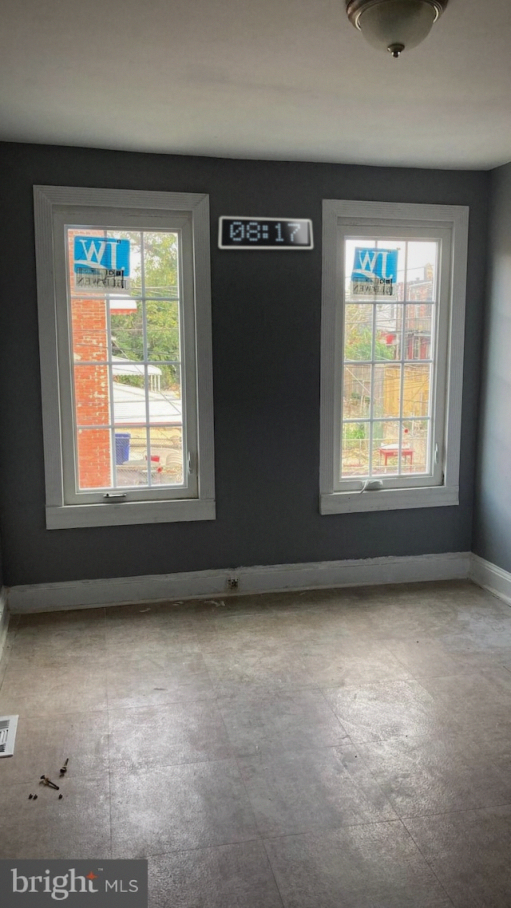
**8:17**
